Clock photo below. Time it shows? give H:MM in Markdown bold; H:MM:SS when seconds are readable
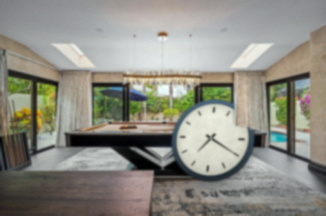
**7:20**
